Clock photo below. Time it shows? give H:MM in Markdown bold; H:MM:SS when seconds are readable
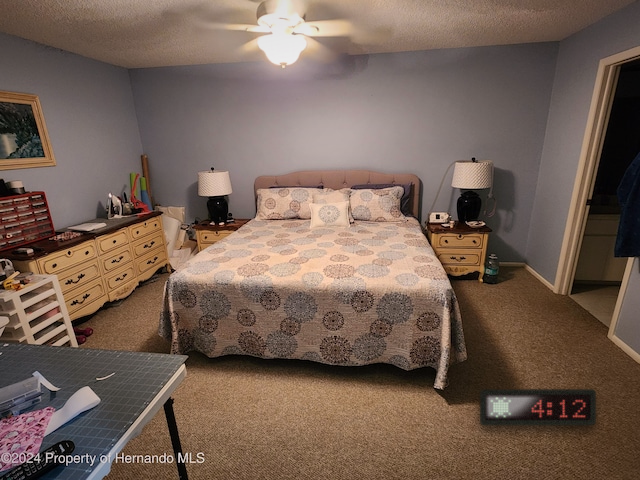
**4:12**
